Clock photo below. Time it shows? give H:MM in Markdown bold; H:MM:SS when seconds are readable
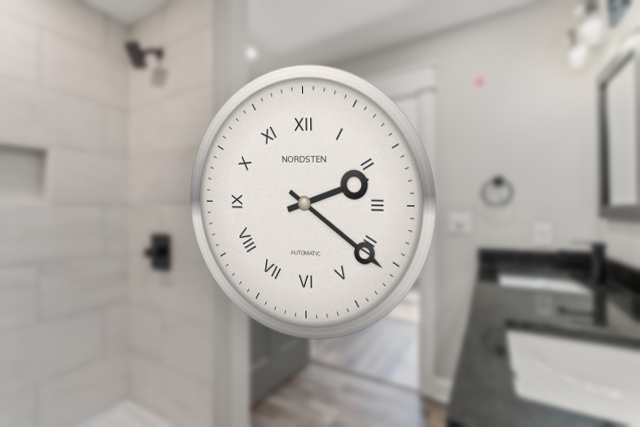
**2:21**
